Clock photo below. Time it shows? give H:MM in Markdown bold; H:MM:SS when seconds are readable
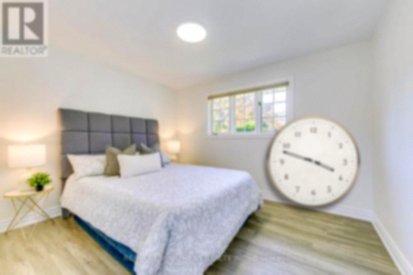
**3:48**
